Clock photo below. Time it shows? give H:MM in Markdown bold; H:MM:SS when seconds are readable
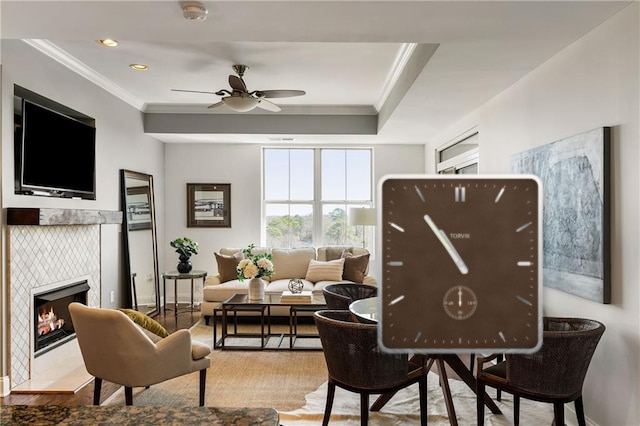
**10:54**
